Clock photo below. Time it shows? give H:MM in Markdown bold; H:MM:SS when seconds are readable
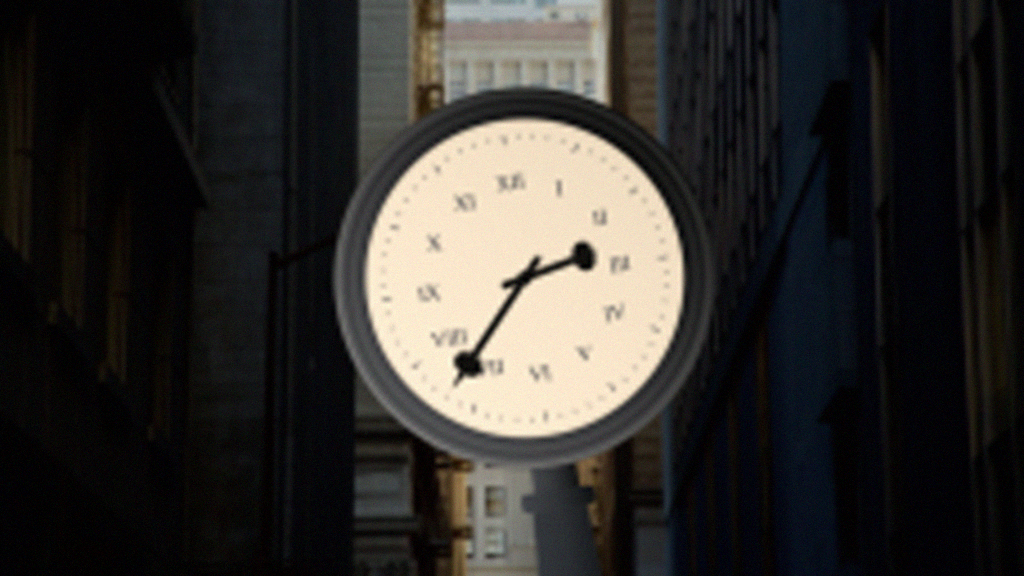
**2:37**
